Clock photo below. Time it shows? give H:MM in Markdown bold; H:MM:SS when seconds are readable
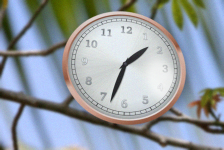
**1:33**
